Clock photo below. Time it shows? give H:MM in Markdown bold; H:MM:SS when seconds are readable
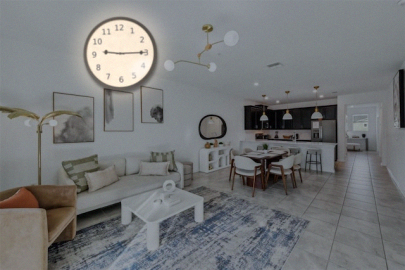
**9:15**
